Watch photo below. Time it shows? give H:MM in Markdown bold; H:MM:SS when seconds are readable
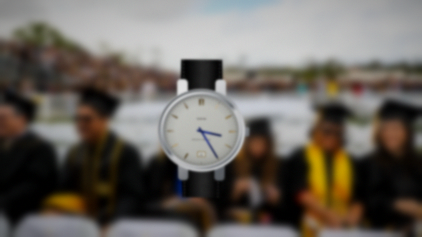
**3:25**
